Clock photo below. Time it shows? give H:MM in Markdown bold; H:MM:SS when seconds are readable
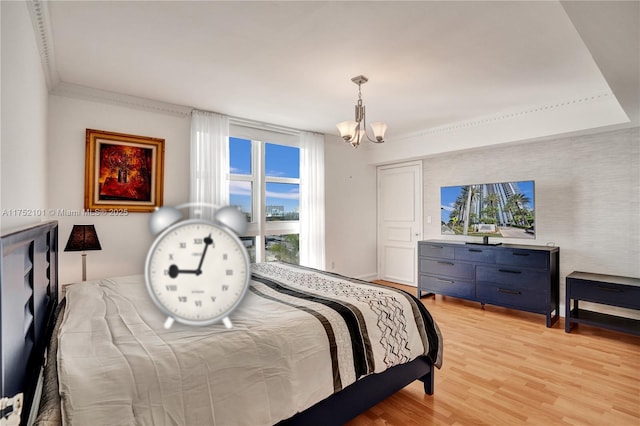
**9:03**
